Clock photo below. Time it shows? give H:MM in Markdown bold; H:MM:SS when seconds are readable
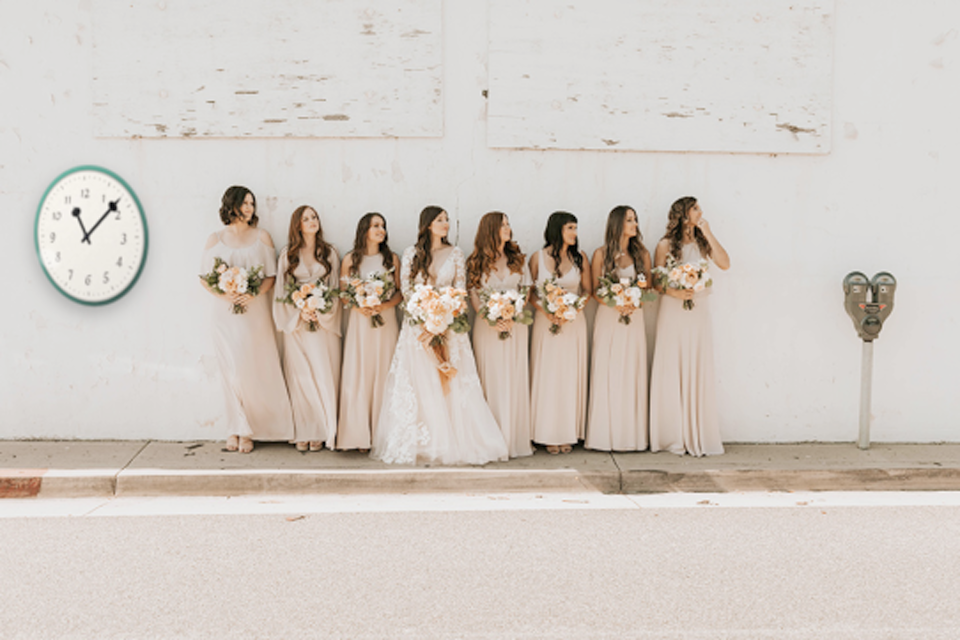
**11:08**
